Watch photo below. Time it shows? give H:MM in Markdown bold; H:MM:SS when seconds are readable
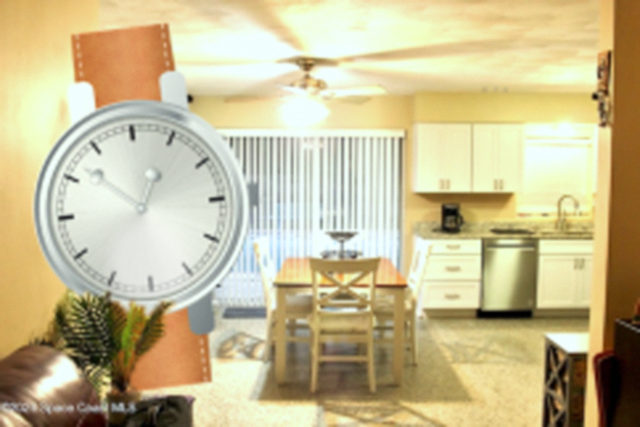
**12:52**
